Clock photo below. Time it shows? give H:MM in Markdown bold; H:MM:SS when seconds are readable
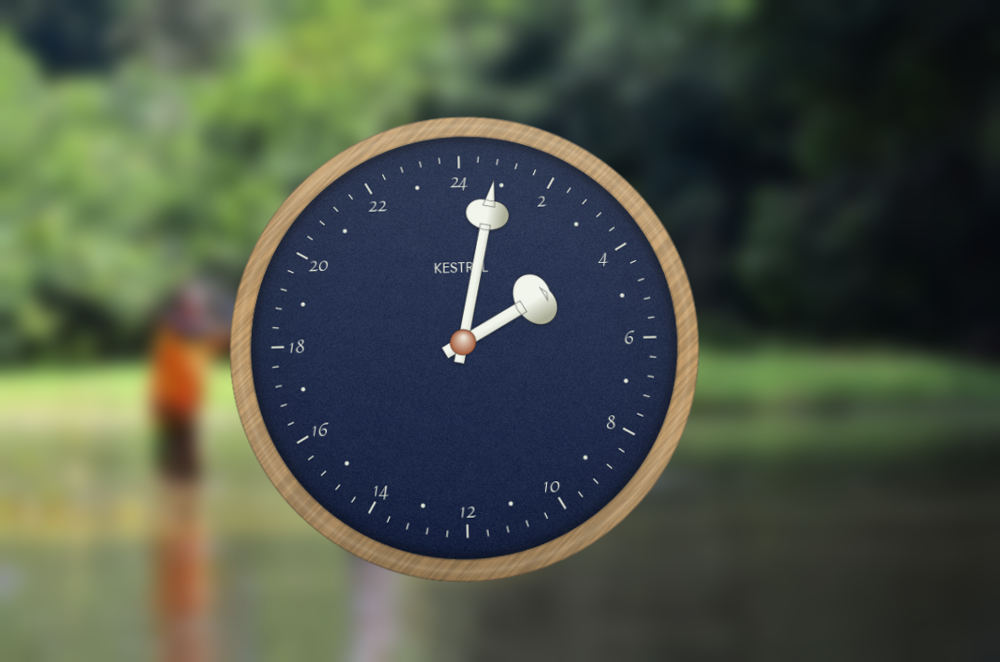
**4:02**
